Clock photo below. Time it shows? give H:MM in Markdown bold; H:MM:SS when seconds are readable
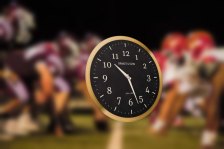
**10:27**
